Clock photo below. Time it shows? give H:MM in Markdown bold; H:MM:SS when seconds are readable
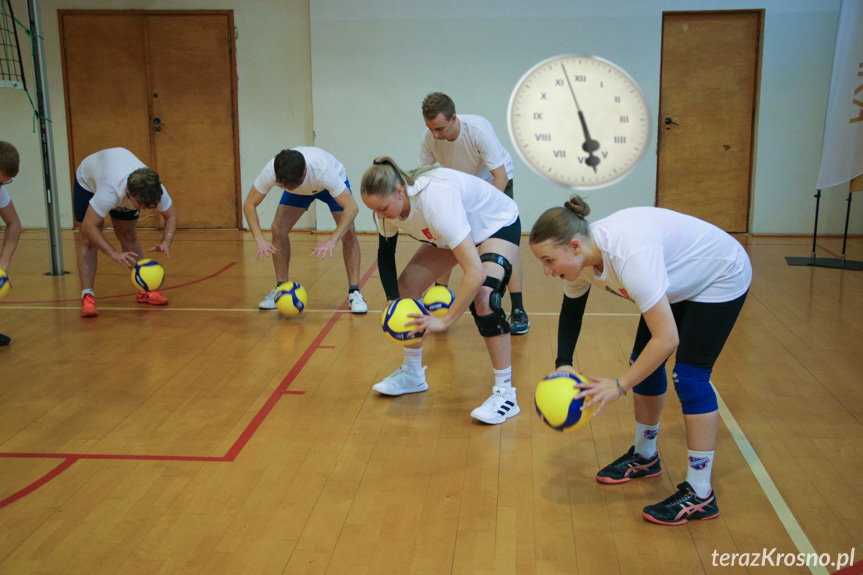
**5:27:57**
